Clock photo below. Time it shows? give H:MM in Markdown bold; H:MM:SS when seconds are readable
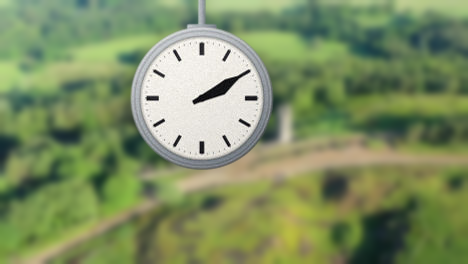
**2:10**
